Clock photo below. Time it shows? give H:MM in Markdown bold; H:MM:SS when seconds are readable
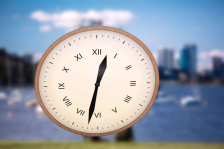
**12:32**
